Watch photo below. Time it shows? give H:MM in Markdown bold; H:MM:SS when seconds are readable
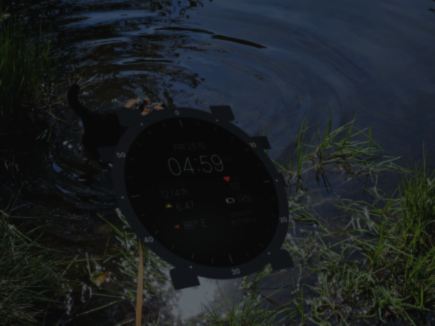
**4:59**
